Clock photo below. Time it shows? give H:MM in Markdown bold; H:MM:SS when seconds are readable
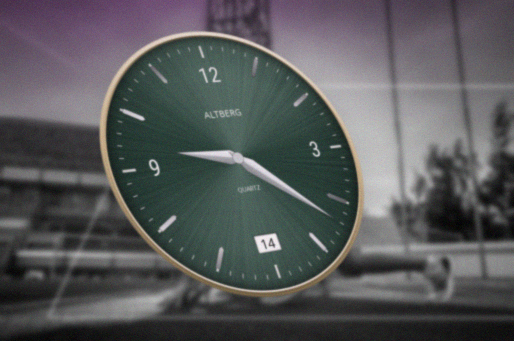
**9:22**
